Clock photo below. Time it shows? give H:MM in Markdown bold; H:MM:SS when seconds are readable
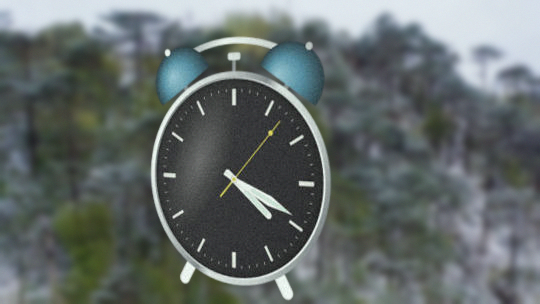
**4:19:07**
